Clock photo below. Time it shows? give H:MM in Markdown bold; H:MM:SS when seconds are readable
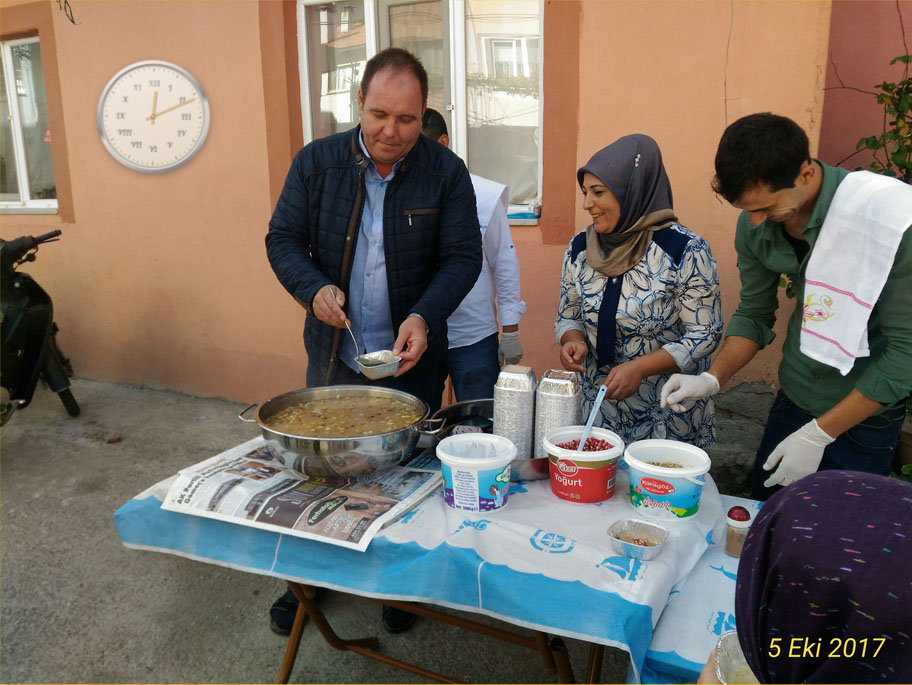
**12:11**
